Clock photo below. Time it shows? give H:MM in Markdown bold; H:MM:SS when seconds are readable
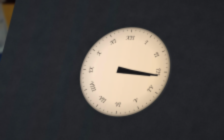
**3:16**
